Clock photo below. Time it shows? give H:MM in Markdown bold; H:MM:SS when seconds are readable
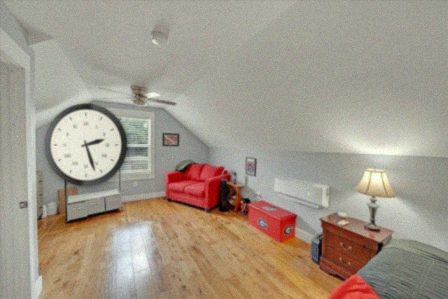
**2:27**
